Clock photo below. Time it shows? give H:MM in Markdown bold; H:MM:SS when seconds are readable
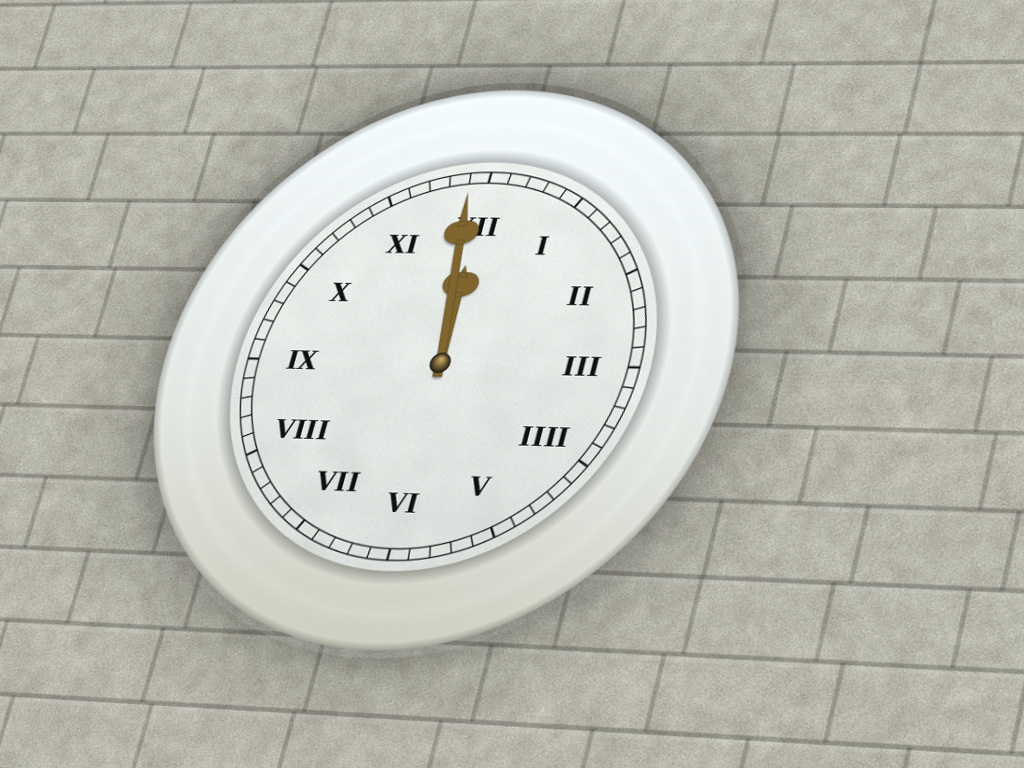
**11:59**
